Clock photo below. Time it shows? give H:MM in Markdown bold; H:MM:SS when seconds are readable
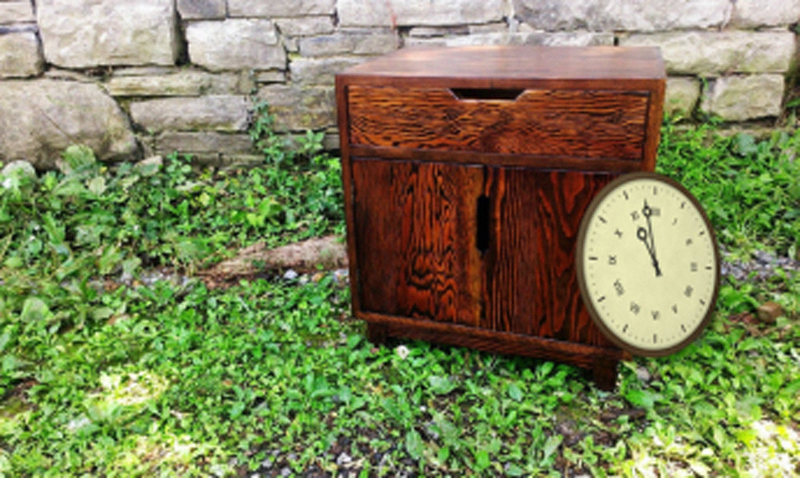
**10:58**
